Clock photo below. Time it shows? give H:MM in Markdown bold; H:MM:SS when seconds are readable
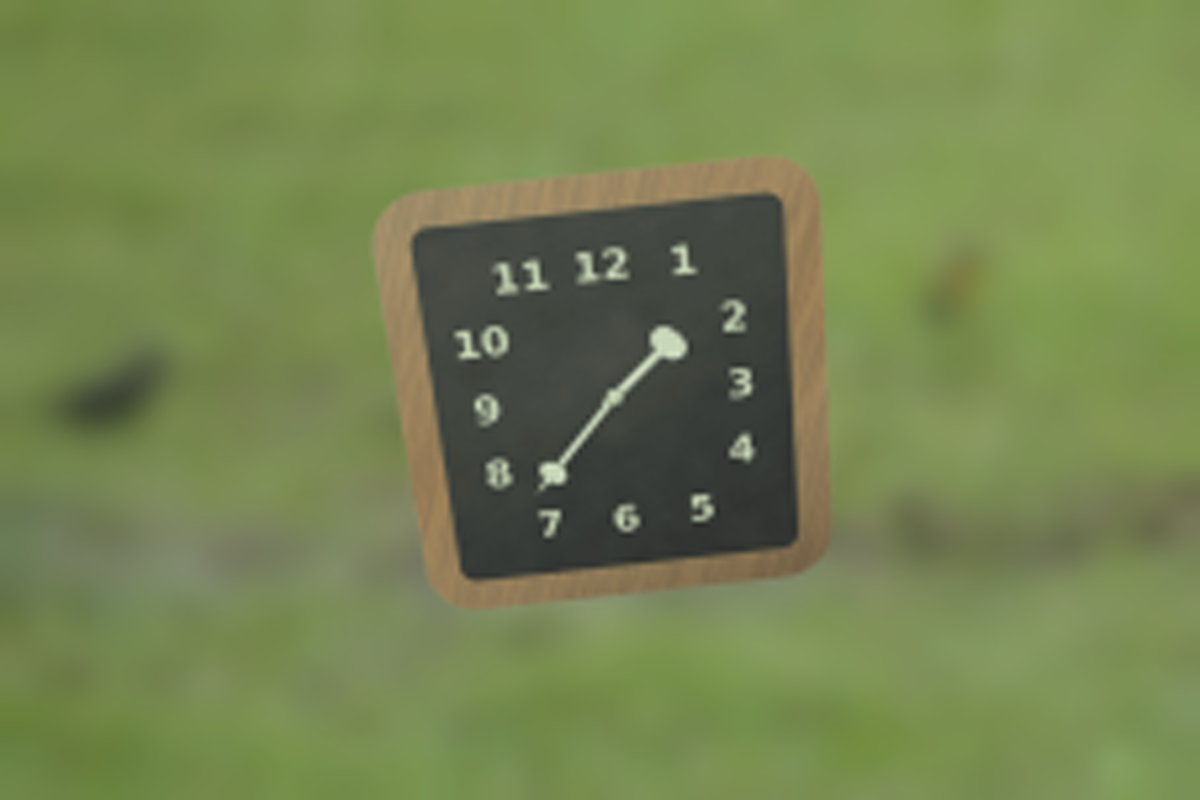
**1:37**
